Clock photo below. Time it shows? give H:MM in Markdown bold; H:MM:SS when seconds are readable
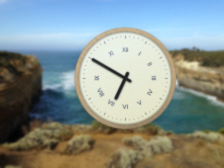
**6:50**
